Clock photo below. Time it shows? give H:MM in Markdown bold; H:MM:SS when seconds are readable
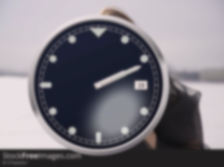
**2:11**
